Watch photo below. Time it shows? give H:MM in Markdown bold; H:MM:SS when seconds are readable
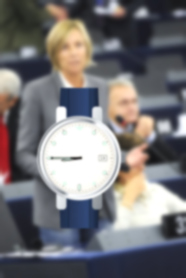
**8:45**
